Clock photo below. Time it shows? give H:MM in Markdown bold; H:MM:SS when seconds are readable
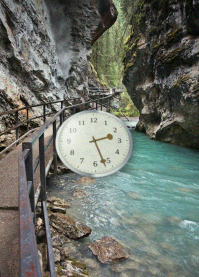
**2:27**
